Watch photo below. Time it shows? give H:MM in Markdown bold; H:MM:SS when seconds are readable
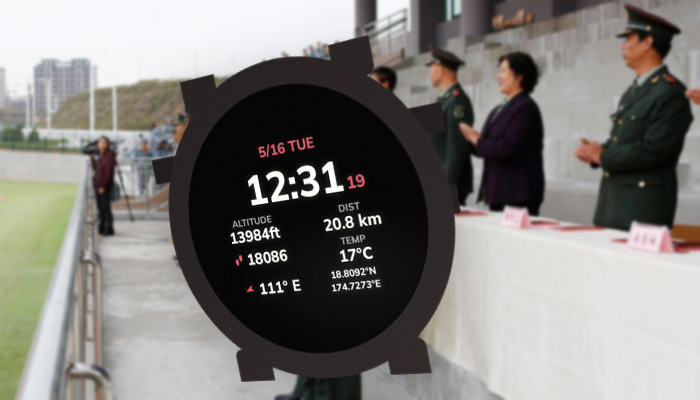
**12:31:19**
